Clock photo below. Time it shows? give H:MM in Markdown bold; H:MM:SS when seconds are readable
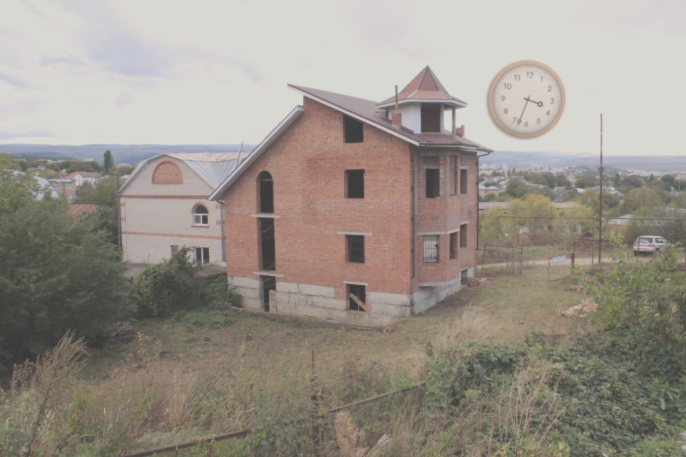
**3:33**
